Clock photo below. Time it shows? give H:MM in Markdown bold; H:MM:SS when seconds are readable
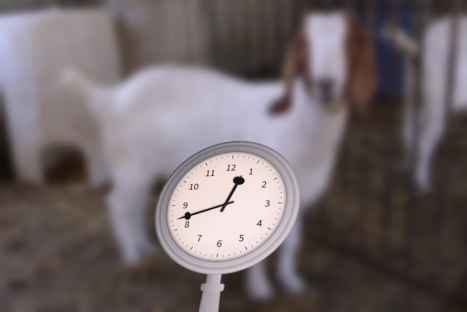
**12:42**
